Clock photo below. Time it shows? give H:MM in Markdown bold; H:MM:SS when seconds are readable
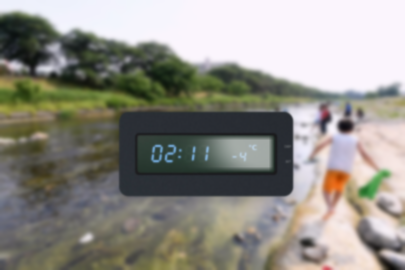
**2:11**
